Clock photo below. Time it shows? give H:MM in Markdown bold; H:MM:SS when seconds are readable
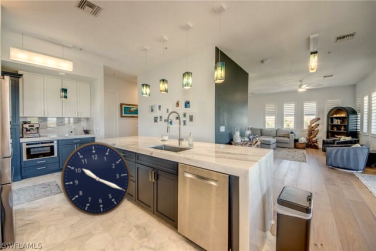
**10:20**
